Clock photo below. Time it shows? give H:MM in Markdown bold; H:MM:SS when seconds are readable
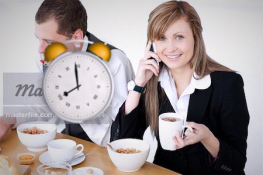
**7:59**
